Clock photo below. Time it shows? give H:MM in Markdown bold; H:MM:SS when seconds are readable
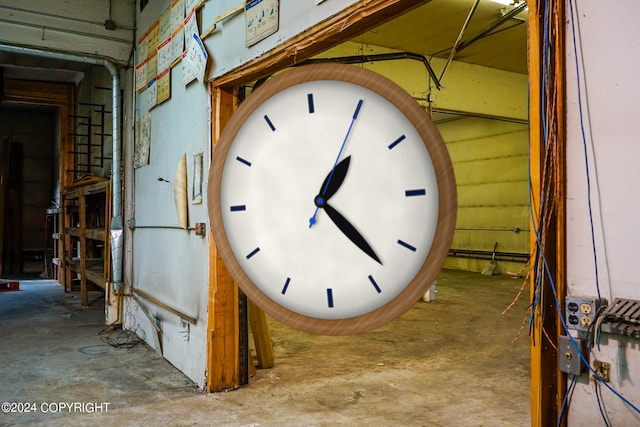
**1:23:05**
